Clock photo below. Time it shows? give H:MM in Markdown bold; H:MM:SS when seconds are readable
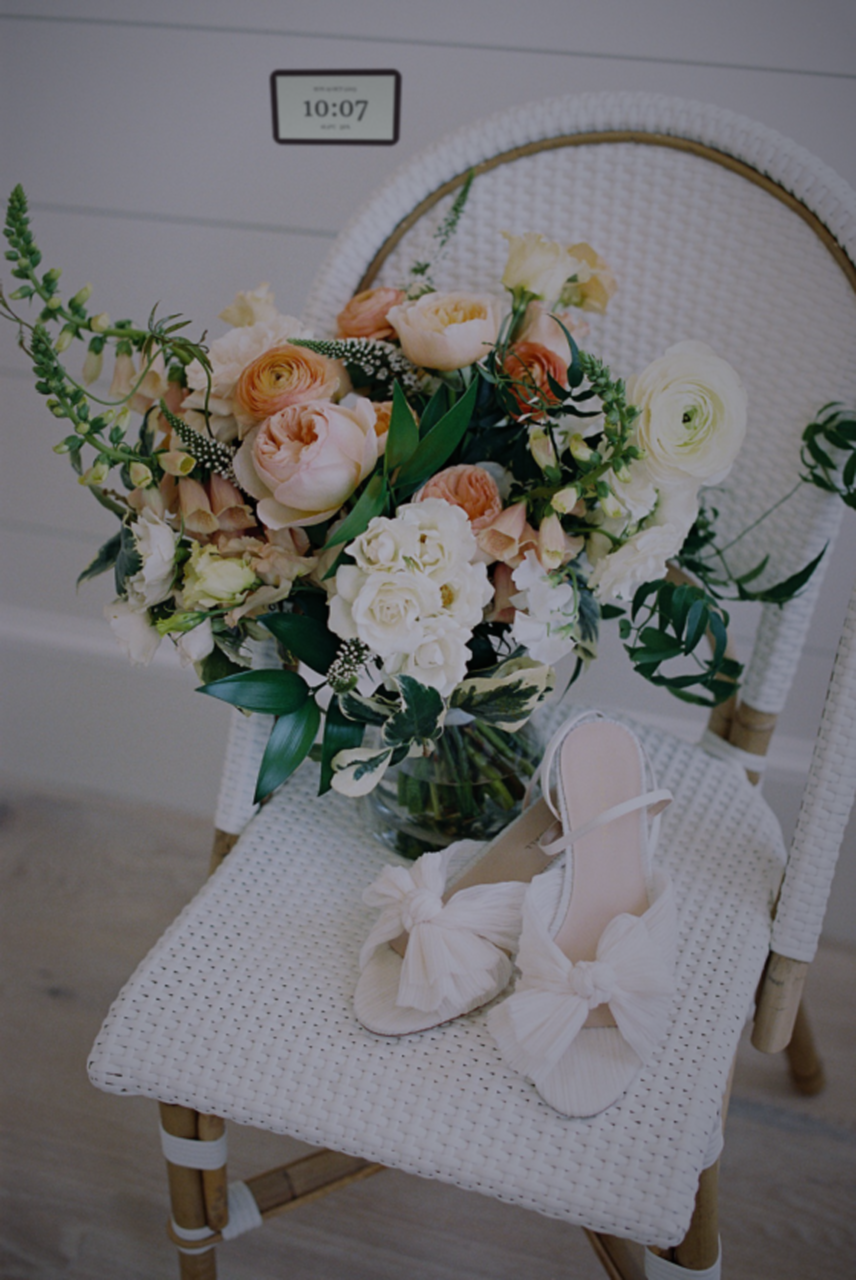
**10:07**
